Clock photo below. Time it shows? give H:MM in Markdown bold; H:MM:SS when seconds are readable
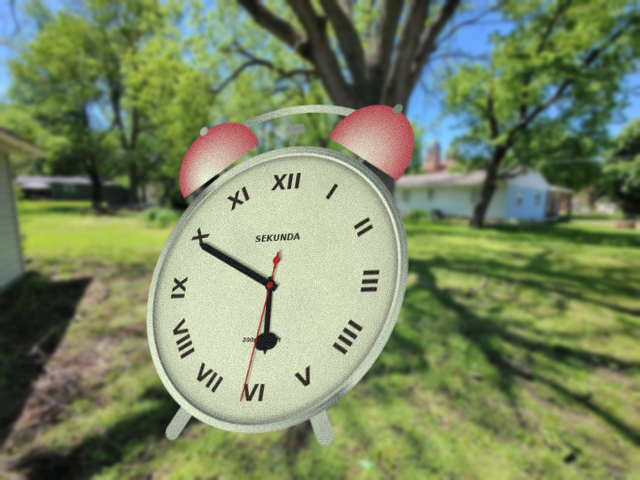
**5:49:31**
